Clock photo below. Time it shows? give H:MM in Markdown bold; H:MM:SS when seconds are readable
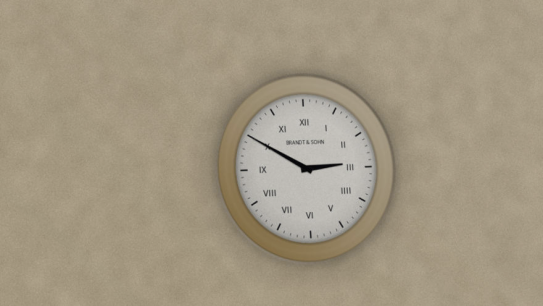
**2:50**
